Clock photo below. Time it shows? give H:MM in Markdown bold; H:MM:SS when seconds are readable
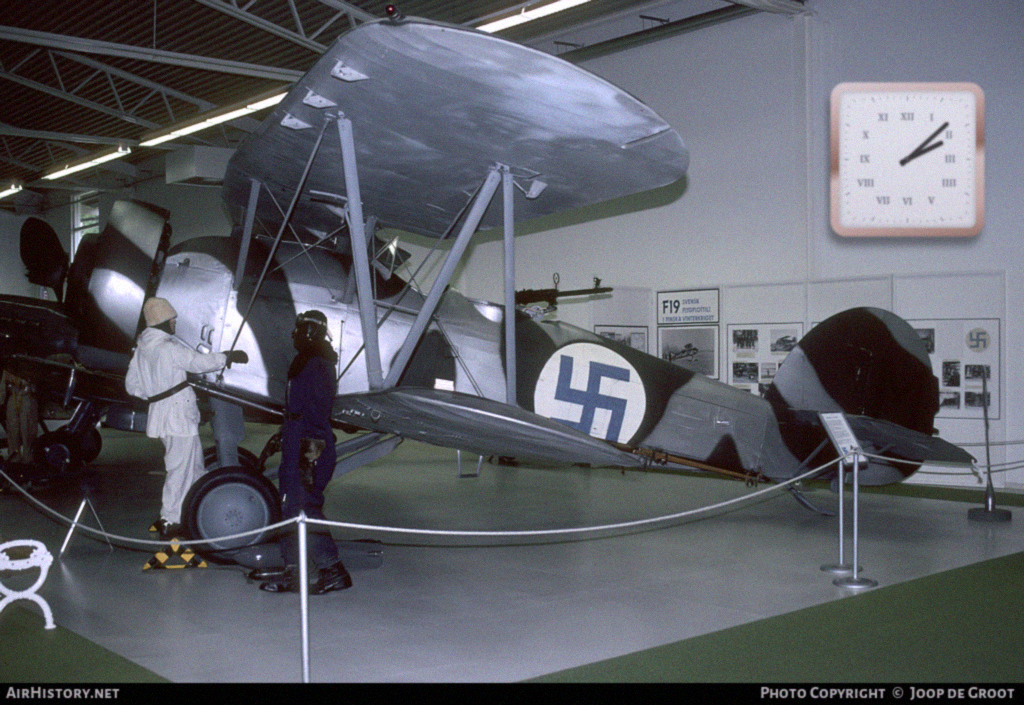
**2:08**
